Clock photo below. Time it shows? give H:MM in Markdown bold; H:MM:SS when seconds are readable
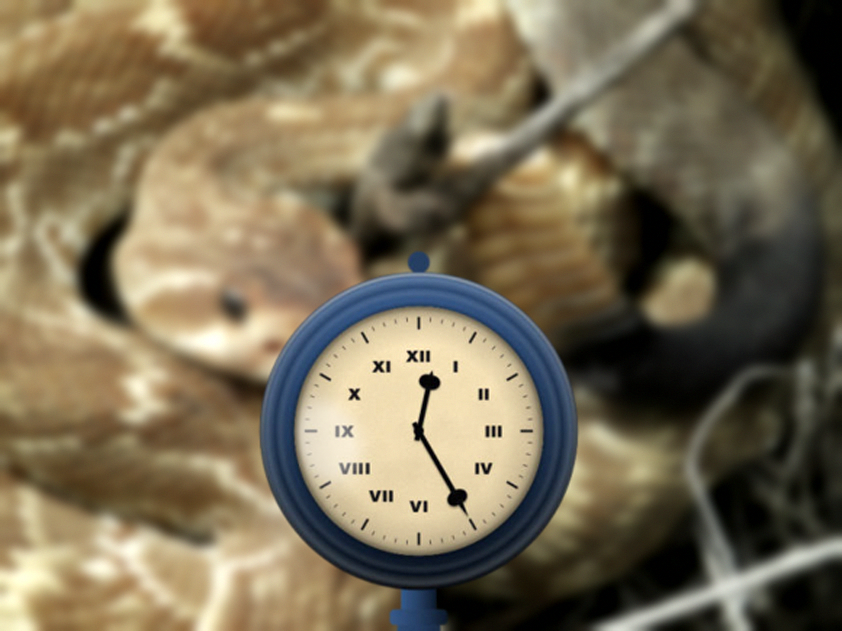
**12:25**
